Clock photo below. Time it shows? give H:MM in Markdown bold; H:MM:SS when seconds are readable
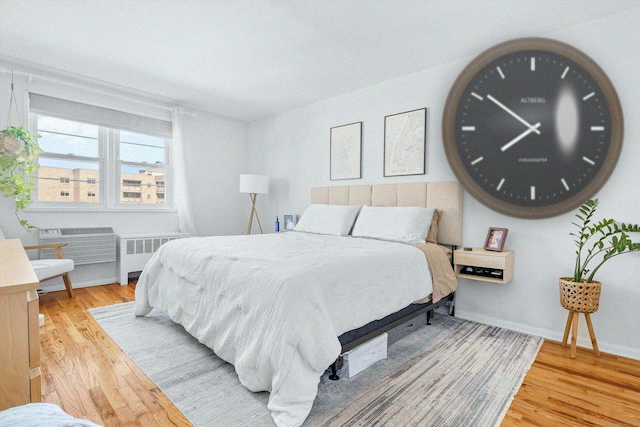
**7:51**
